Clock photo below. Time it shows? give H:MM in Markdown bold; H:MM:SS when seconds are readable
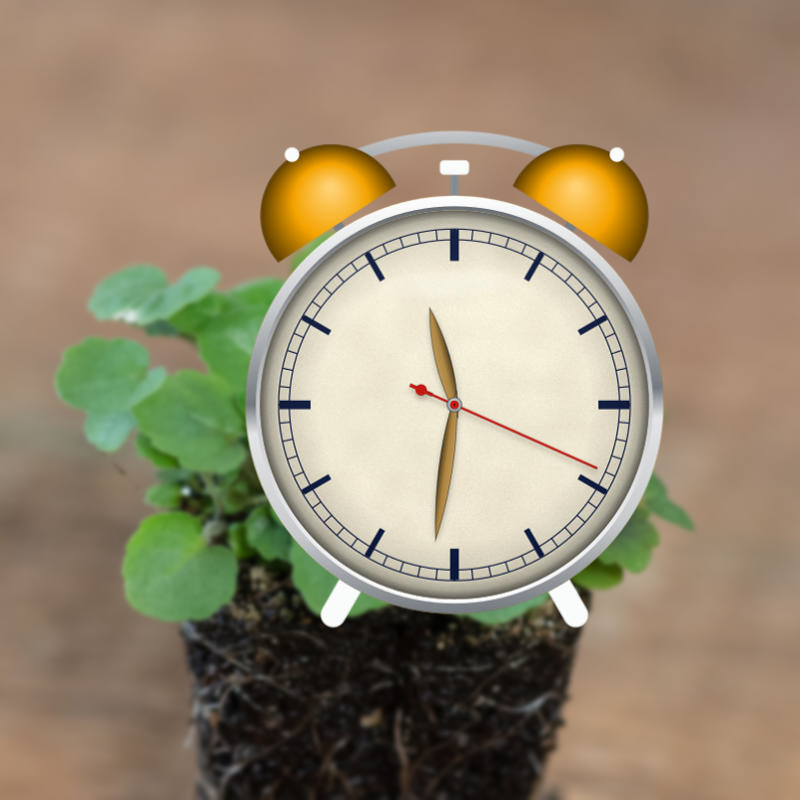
**11:31:19**
